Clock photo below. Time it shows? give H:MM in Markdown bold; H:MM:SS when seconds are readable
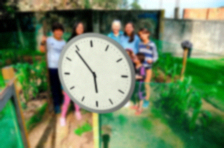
**5:54**
